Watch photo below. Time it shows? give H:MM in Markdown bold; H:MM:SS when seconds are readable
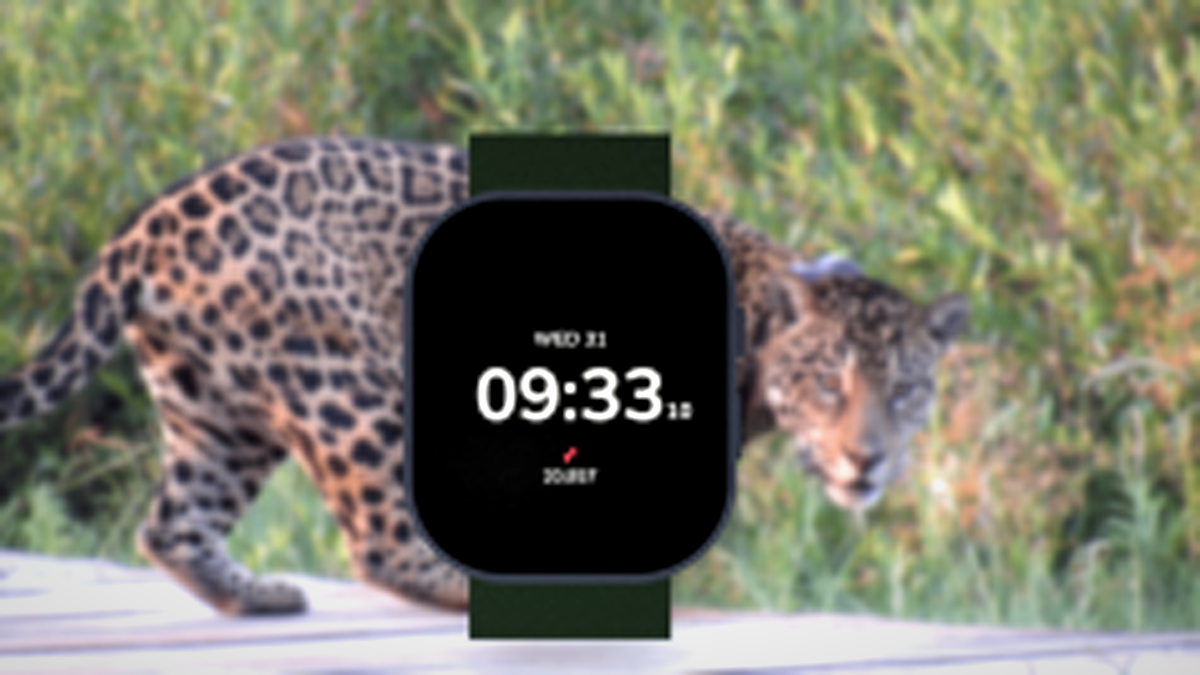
**9:33**
